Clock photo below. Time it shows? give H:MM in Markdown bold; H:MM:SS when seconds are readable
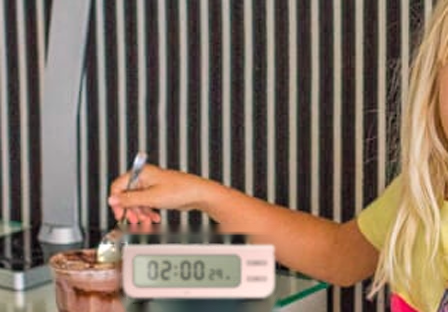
**2:00**
